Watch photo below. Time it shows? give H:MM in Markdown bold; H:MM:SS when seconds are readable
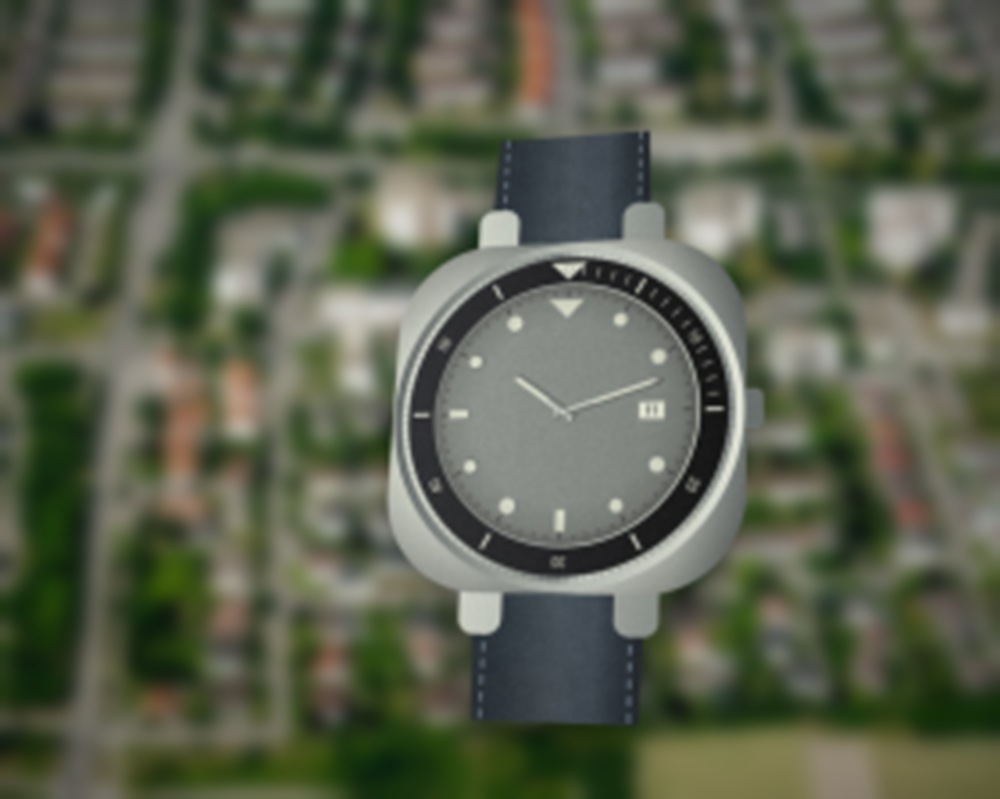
**10:12**
